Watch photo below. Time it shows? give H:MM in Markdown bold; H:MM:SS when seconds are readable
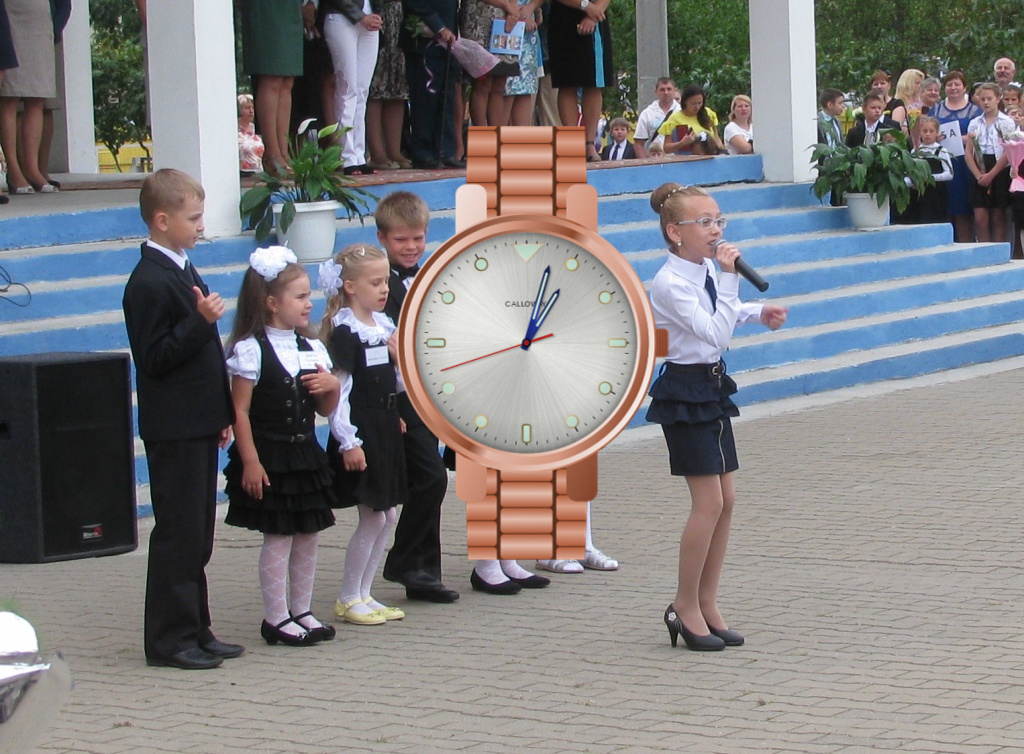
**1:02:42**
